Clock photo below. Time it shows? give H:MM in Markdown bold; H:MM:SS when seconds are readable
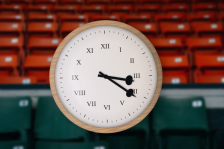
**3:21**
